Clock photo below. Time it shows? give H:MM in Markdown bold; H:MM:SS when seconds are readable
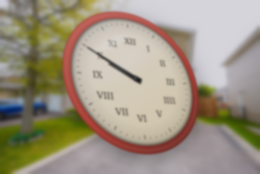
**9:50**
